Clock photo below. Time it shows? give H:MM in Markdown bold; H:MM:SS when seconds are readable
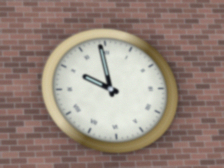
**9:59**
